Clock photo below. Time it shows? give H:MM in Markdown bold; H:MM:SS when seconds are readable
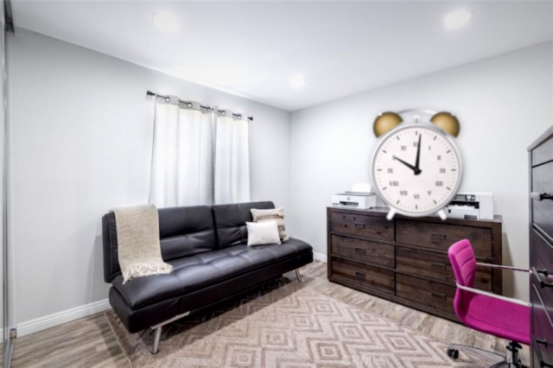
**10:01**
